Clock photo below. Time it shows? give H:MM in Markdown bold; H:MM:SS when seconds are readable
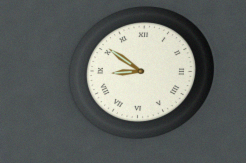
**8:51**
